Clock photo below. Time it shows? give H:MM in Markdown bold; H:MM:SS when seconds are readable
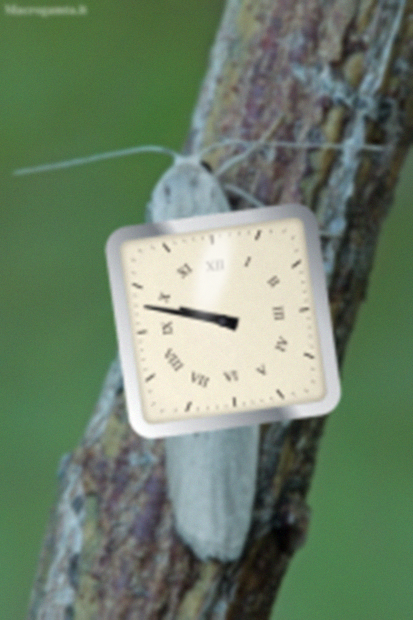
**9:48**
